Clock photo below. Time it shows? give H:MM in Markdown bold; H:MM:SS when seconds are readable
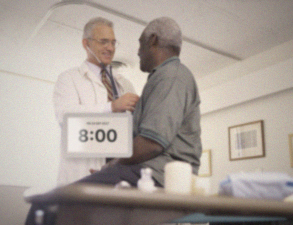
**8:00**
